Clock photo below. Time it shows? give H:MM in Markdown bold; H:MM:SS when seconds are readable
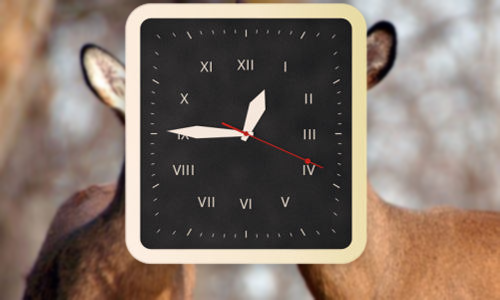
**12:45:19**
